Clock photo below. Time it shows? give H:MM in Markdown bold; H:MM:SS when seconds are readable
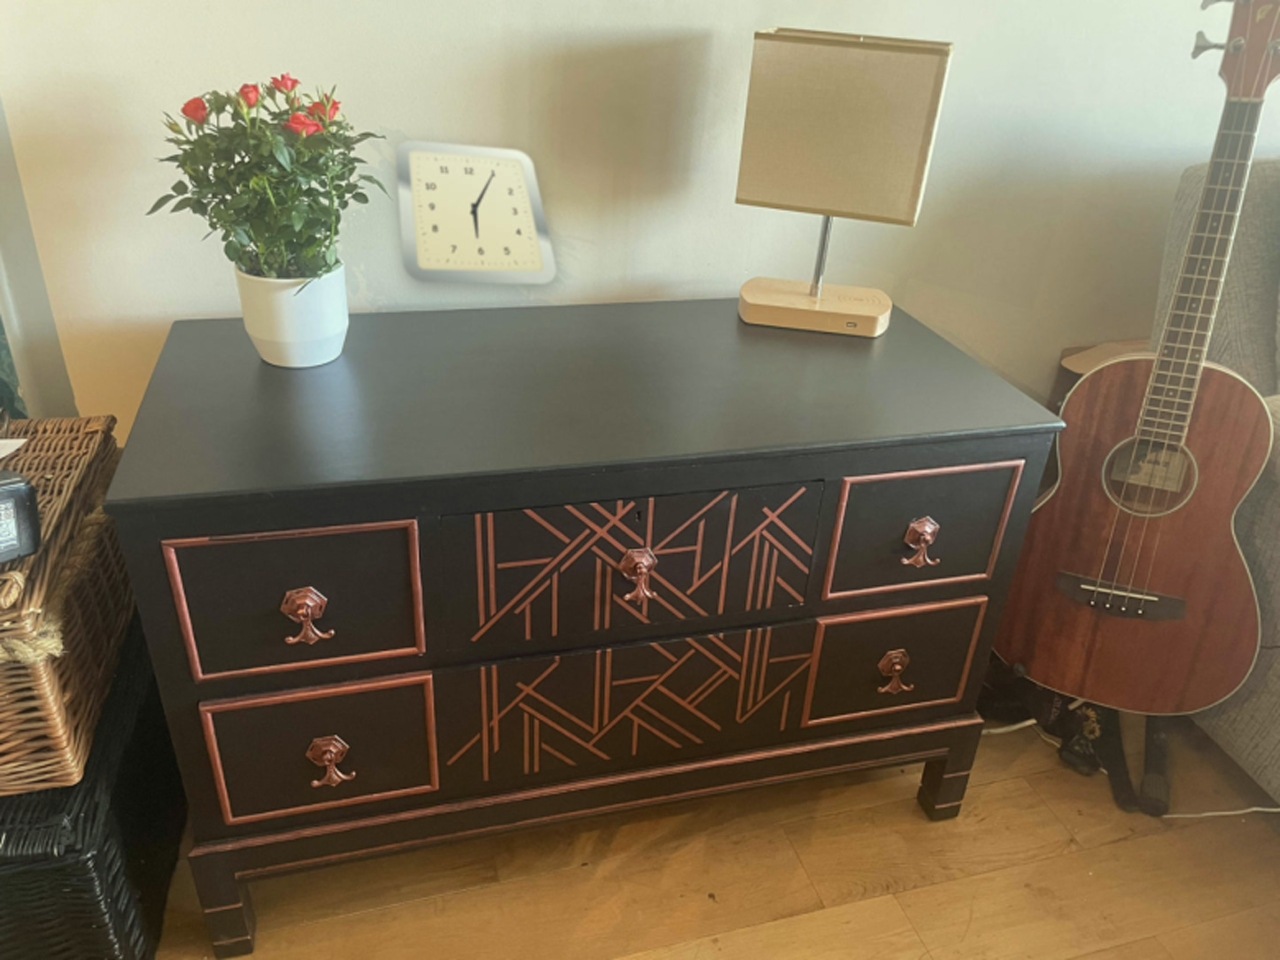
**6:05**
